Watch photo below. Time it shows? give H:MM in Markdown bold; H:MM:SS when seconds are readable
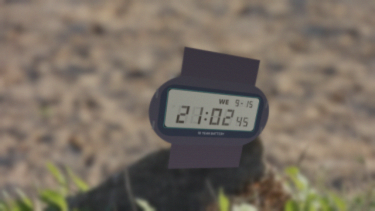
**21:02:45**
